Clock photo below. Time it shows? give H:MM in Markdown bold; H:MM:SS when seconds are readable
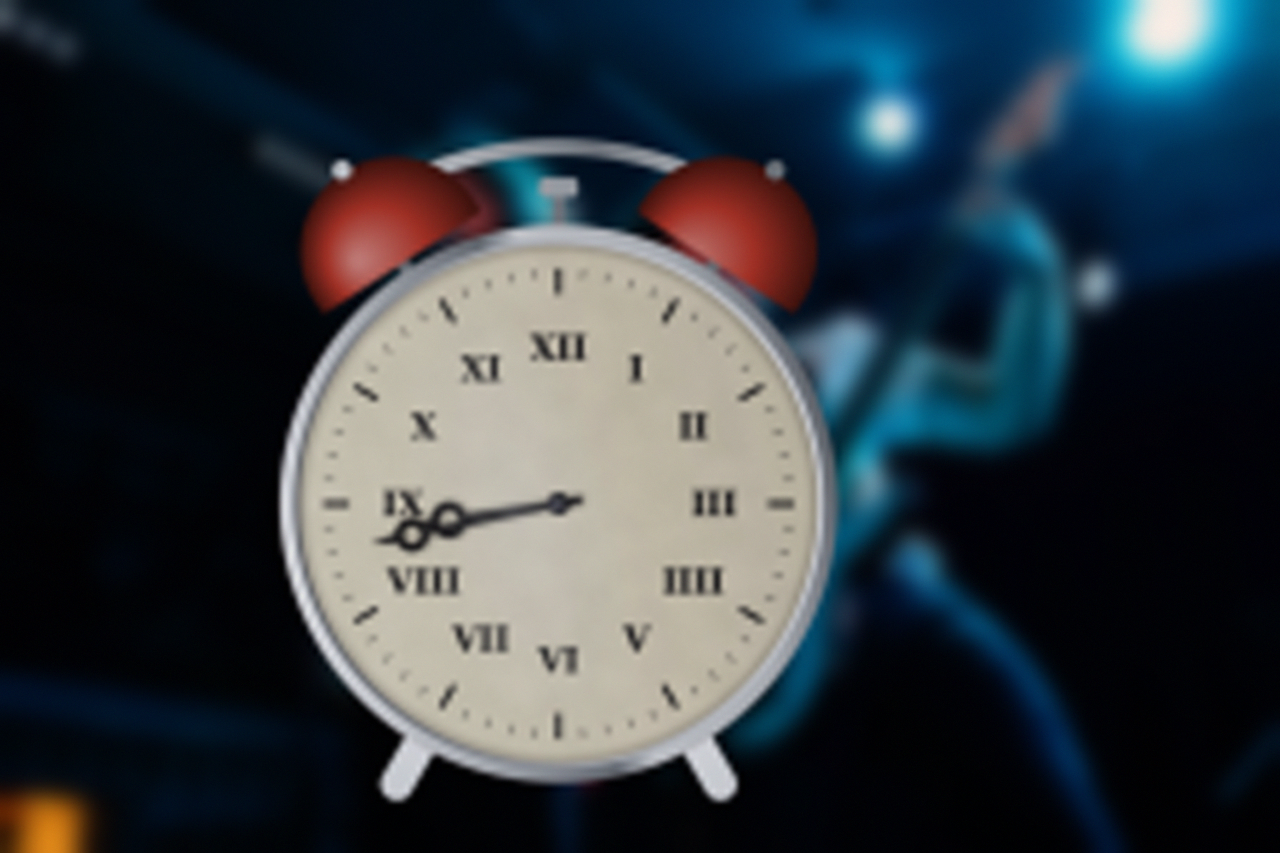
**8:43**
